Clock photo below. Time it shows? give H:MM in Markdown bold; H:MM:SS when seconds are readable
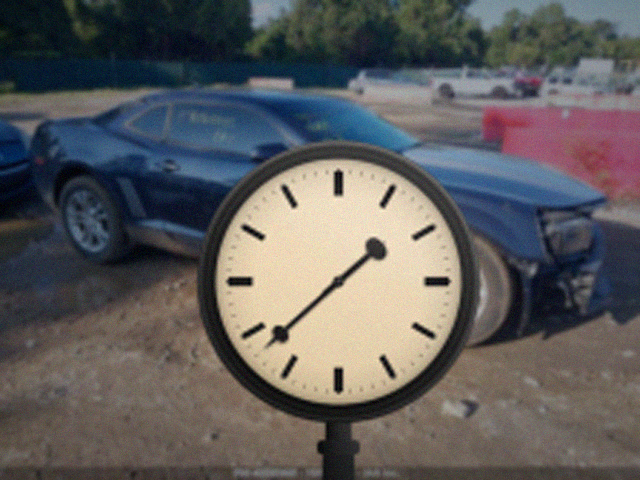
**1:38**
